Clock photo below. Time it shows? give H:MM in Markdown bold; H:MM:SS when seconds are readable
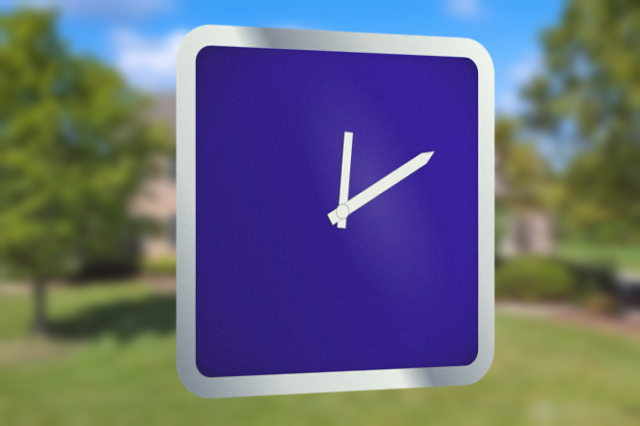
**12:10**
